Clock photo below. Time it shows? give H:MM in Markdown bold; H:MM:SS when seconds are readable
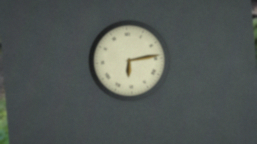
**6:14**
